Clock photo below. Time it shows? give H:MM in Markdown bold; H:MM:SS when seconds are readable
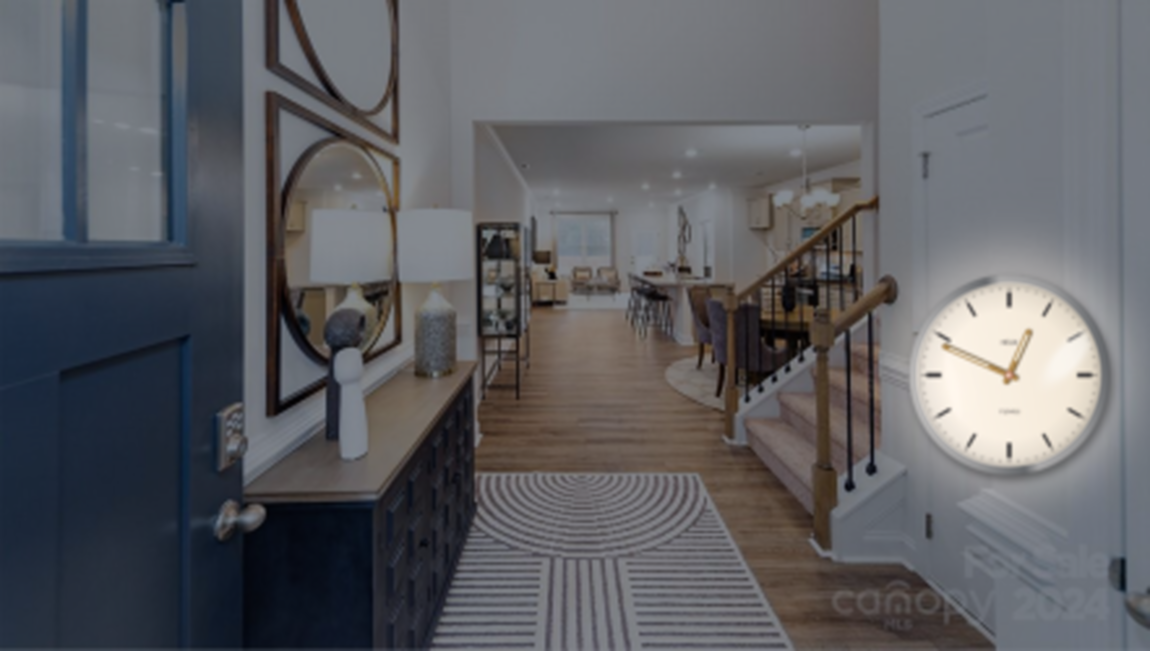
**12:49**
